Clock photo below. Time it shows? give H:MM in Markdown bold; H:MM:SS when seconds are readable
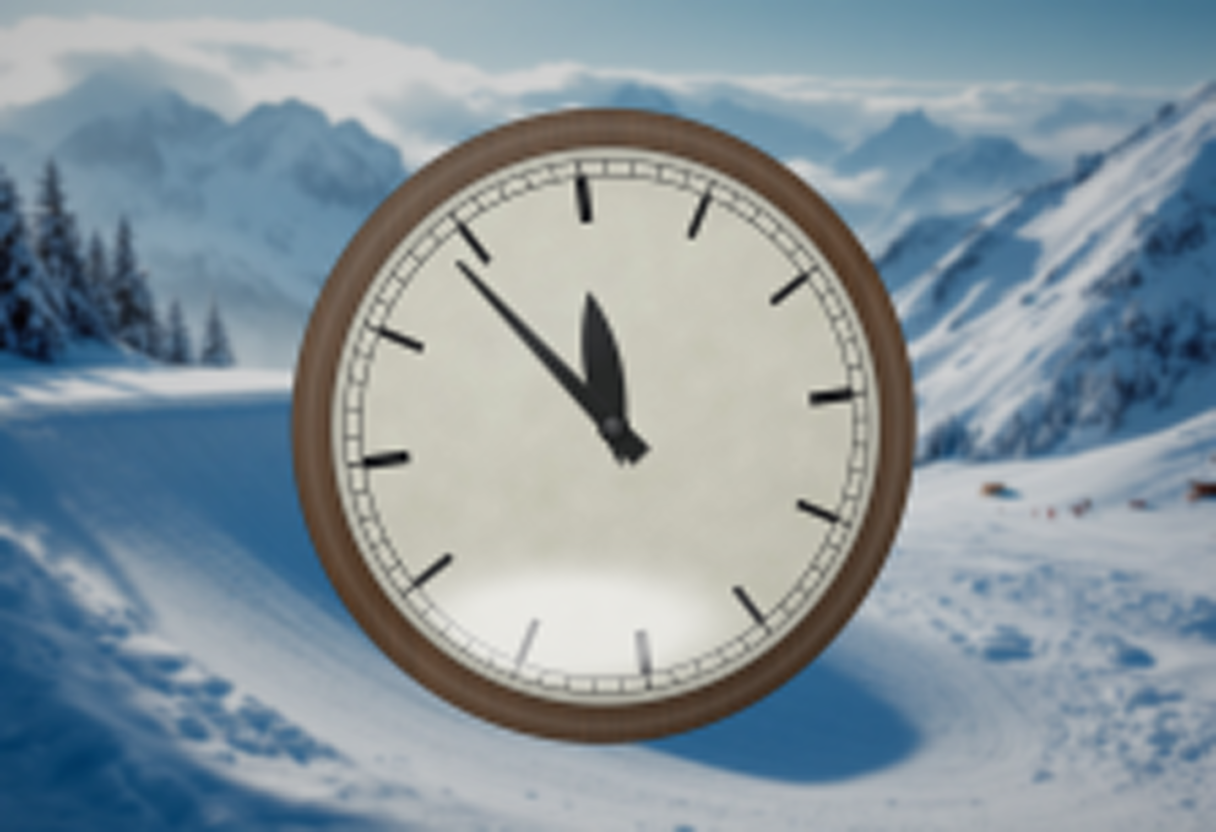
**11:54**
